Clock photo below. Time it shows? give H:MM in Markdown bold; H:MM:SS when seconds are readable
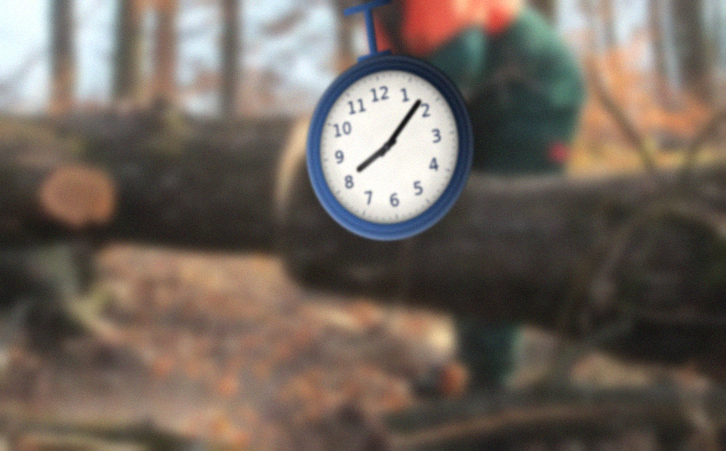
**8:08**
